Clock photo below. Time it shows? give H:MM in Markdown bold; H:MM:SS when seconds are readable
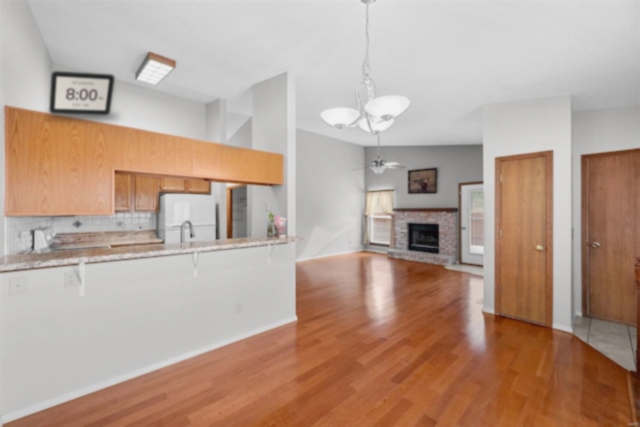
**8:00**
